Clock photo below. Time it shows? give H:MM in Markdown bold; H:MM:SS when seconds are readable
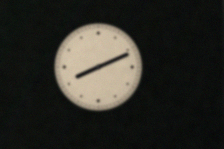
**8:11**
